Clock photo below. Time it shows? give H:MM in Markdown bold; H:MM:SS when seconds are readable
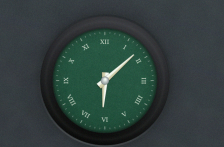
**6:08**
